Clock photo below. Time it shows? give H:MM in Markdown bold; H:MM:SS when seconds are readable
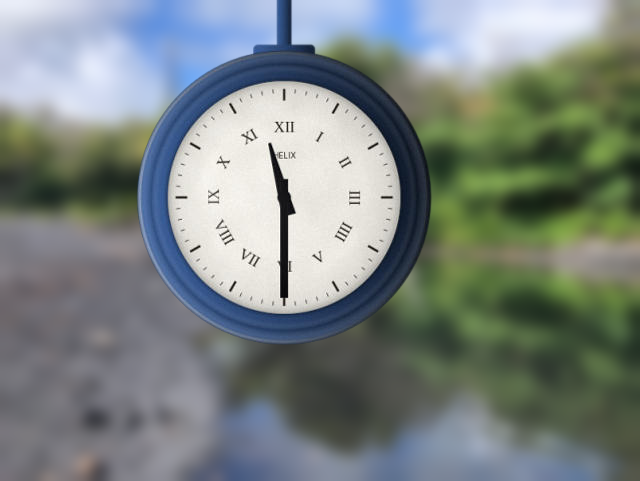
**11:30**
